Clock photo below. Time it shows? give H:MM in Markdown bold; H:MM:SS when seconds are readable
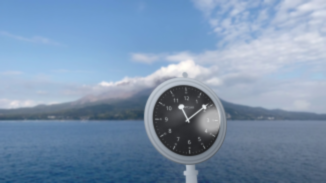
**11:09**
